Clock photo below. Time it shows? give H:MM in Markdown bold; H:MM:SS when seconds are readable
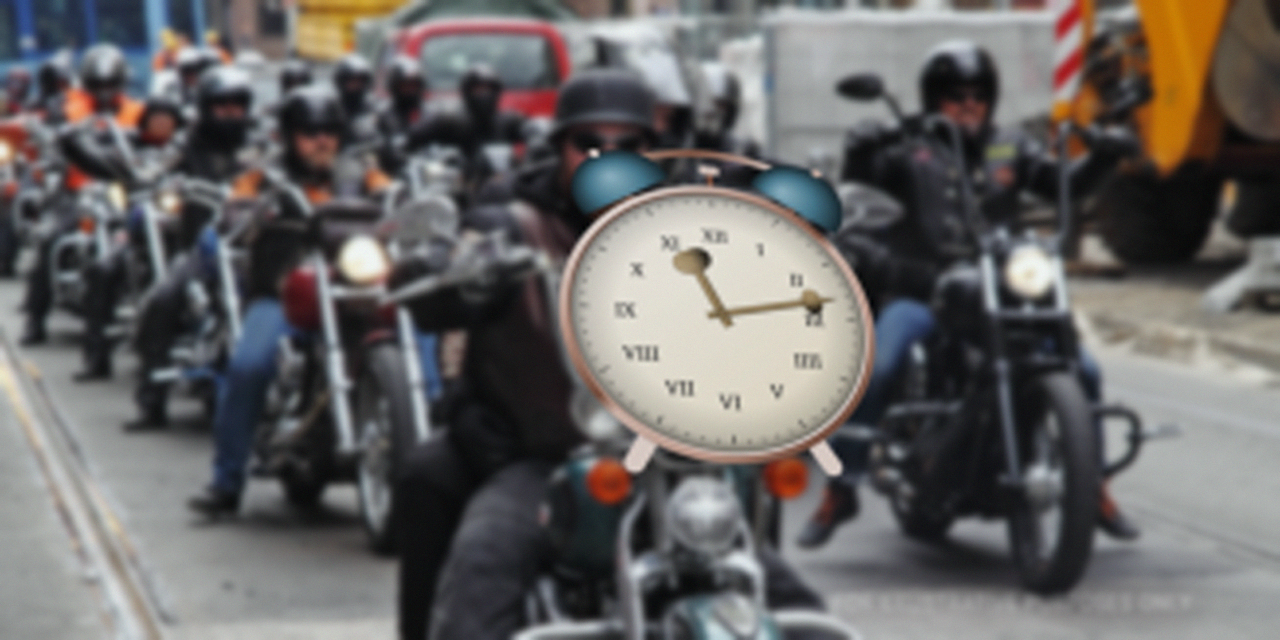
**11:13**
